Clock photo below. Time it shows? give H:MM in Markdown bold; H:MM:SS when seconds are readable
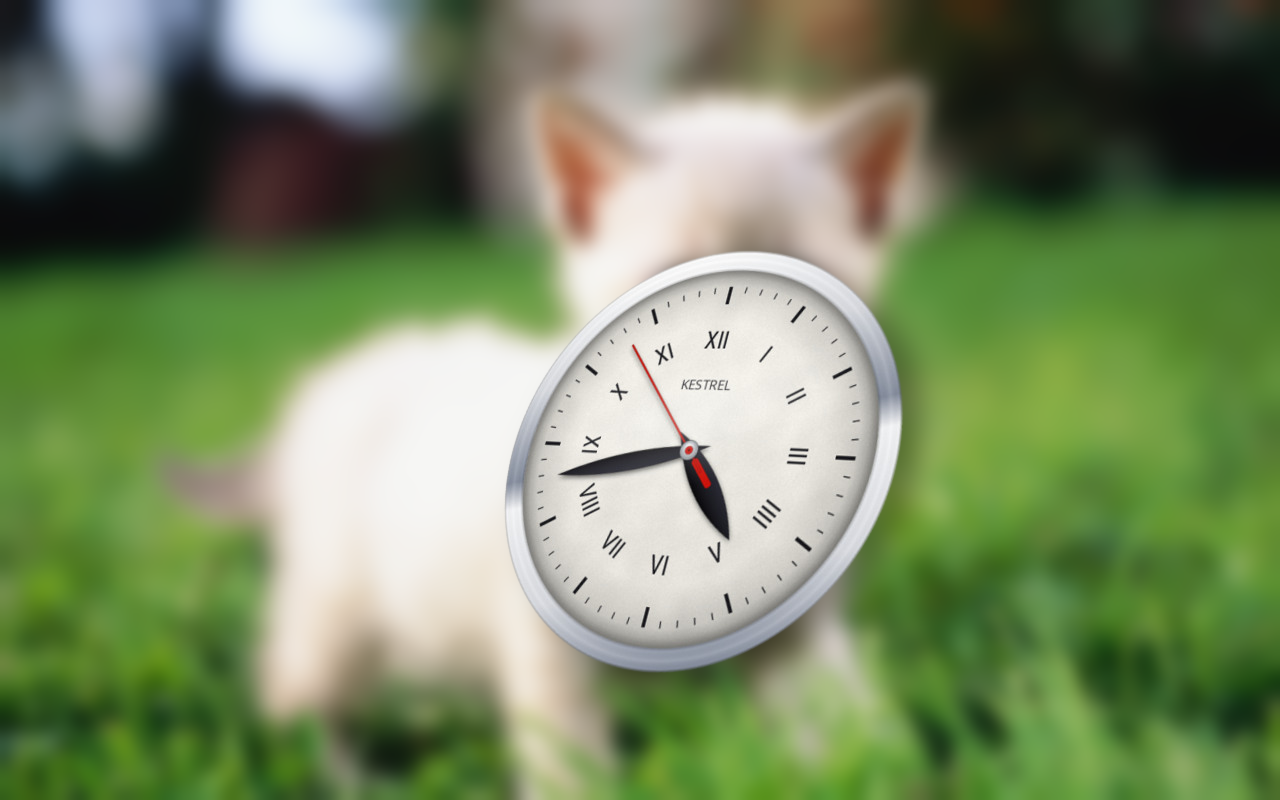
**4:42:53**
